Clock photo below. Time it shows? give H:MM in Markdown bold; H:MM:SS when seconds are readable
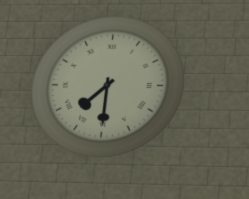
**7:30**
